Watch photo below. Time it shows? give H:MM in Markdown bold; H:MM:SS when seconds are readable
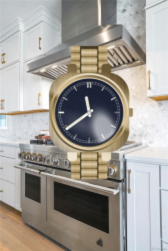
**11:39**
